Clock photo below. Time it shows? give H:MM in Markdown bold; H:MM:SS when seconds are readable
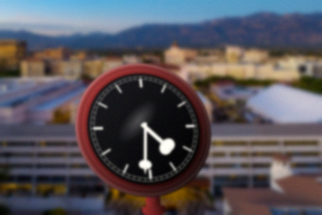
**4:31**
